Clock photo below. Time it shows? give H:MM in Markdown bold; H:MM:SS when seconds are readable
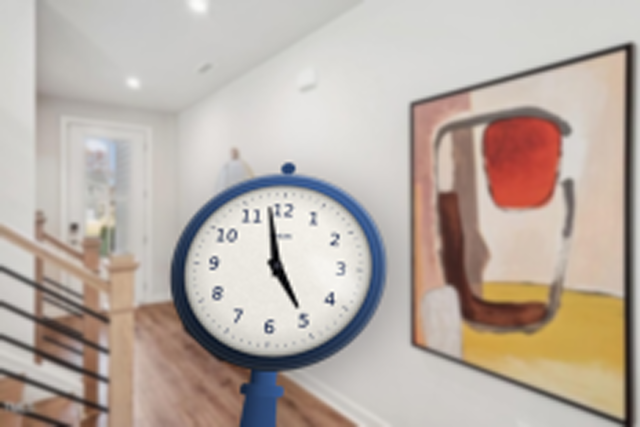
**4:58**
